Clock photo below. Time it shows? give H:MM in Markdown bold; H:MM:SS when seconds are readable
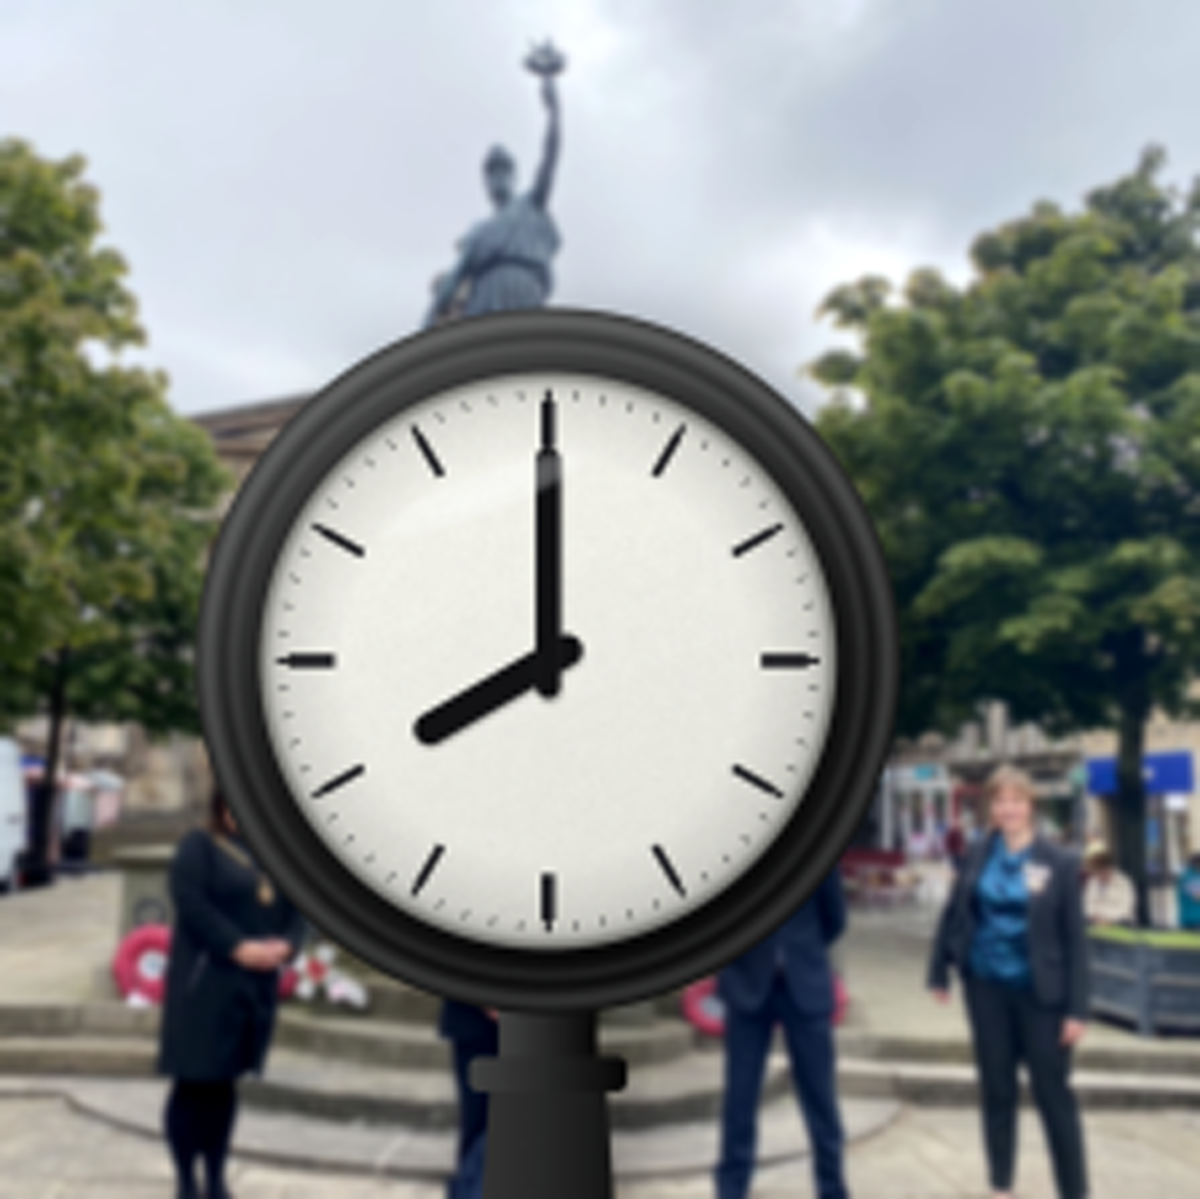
**8:00**
